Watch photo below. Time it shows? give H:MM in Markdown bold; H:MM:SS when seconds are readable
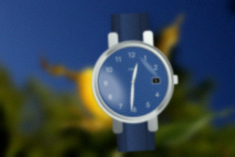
**12:31**
